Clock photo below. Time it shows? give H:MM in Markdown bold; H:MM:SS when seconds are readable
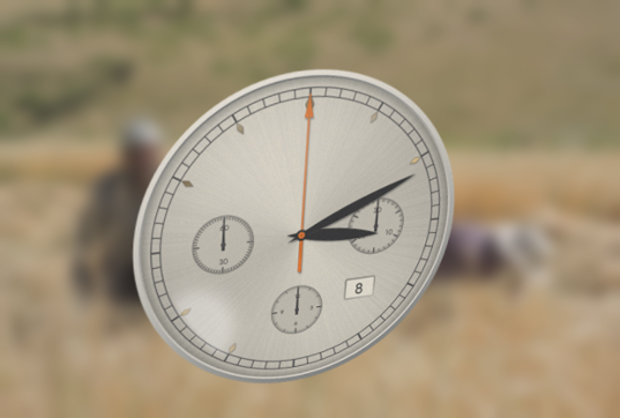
**3:11**
